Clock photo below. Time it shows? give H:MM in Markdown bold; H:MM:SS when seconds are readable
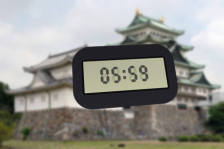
**5:59**
